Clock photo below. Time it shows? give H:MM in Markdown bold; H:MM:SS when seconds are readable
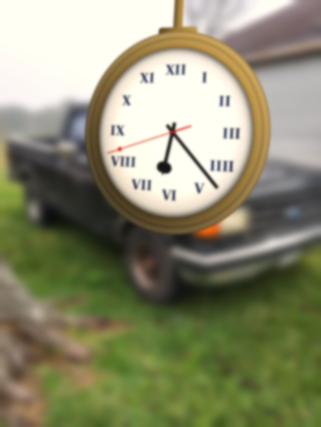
**6:22:42**
